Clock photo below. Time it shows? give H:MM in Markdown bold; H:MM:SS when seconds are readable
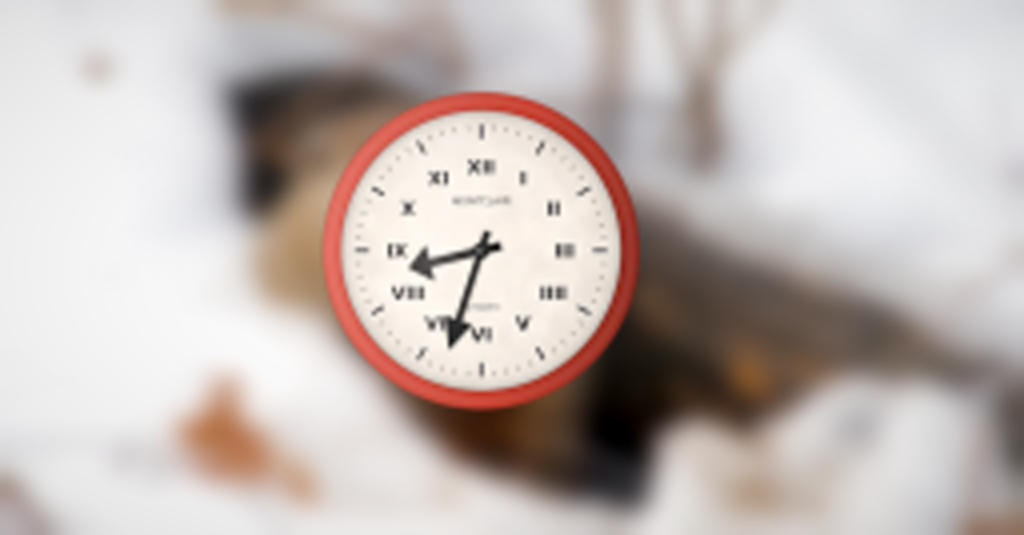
**8:33**
